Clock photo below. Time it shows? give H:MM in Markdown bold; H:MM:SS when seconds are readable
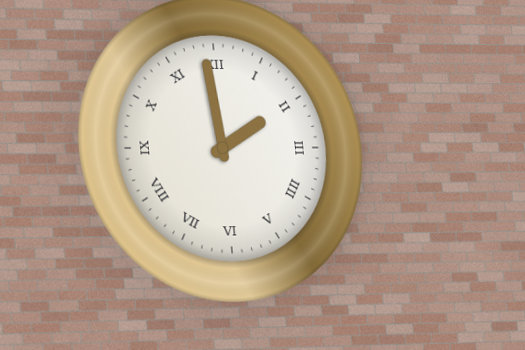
**1:59**
